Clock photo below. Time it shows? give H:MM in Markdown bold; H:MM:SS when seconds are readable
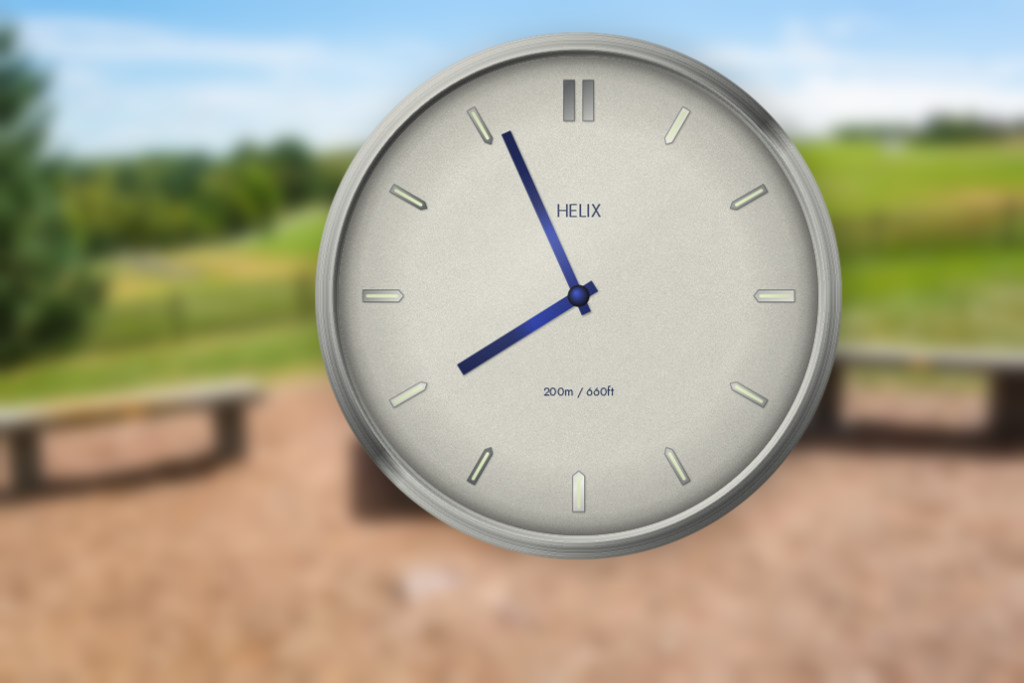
**7:56**
